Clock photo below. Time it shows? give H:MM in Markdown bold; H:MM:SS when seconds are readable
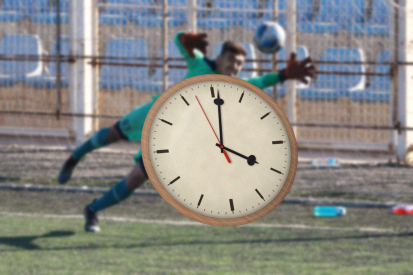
**4:00:57**
